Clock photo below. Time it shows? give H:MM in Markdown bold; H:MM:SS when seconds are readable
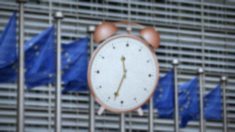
**11:33**
